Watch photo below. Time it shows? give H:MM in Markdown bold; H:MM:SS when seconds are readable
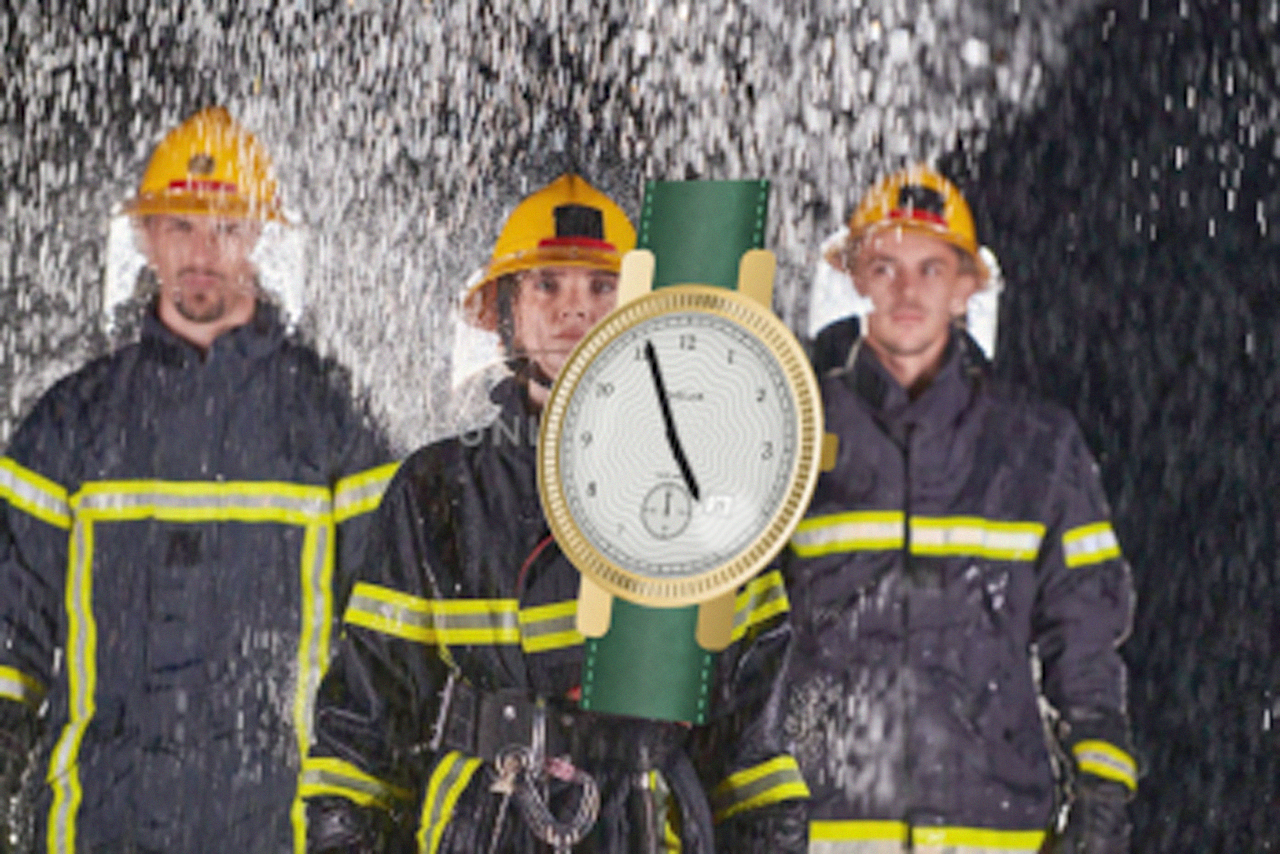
**4:56**
